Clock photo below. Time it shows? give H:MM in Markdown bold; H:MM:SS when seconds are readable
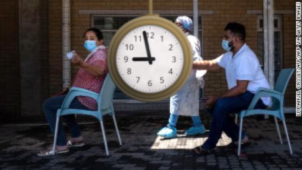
**8:58**
